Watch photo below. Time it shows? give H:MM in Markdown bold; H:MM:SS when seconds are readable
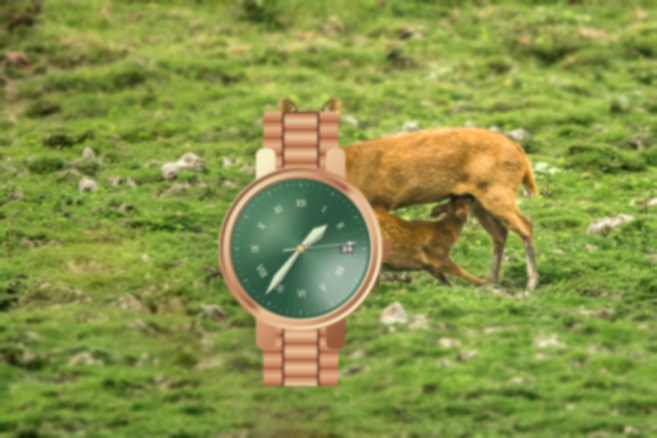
**1:36:14**
